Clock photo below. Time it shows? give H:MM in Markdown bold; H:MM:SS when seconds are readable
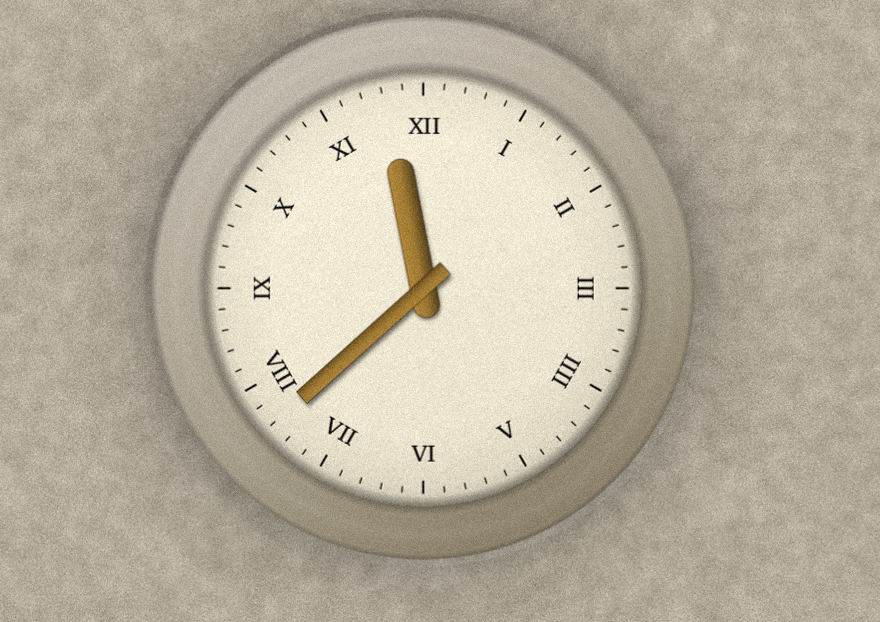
**11:38**
